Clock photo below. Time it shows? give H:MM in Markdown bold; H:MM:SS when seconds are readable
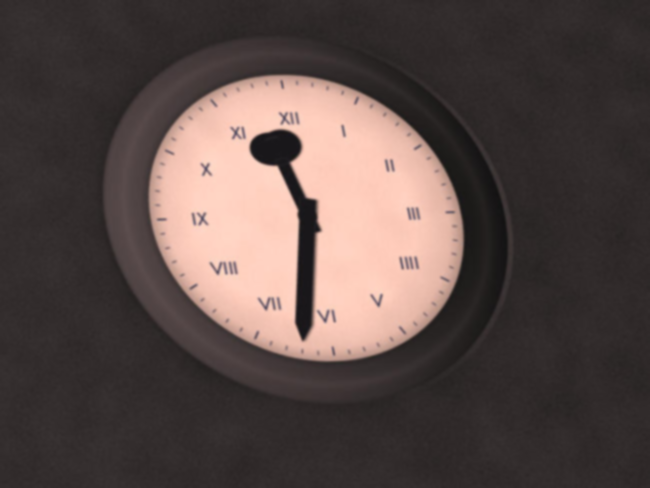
**11:32**
